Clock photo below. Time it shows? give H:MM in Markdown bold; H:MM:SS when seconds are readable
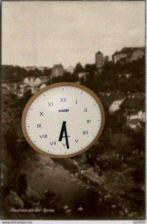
**6:29**
